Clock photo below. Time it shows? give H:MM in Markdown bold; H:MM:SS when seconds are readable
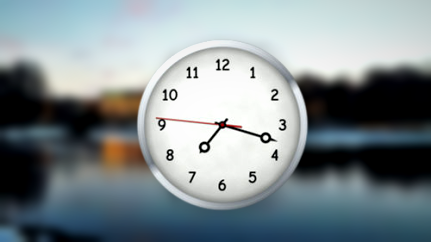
**7:17:46**
